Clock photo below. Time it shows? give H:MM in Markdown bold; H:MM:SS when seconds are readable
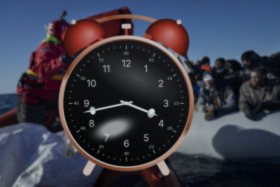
**3:43**
